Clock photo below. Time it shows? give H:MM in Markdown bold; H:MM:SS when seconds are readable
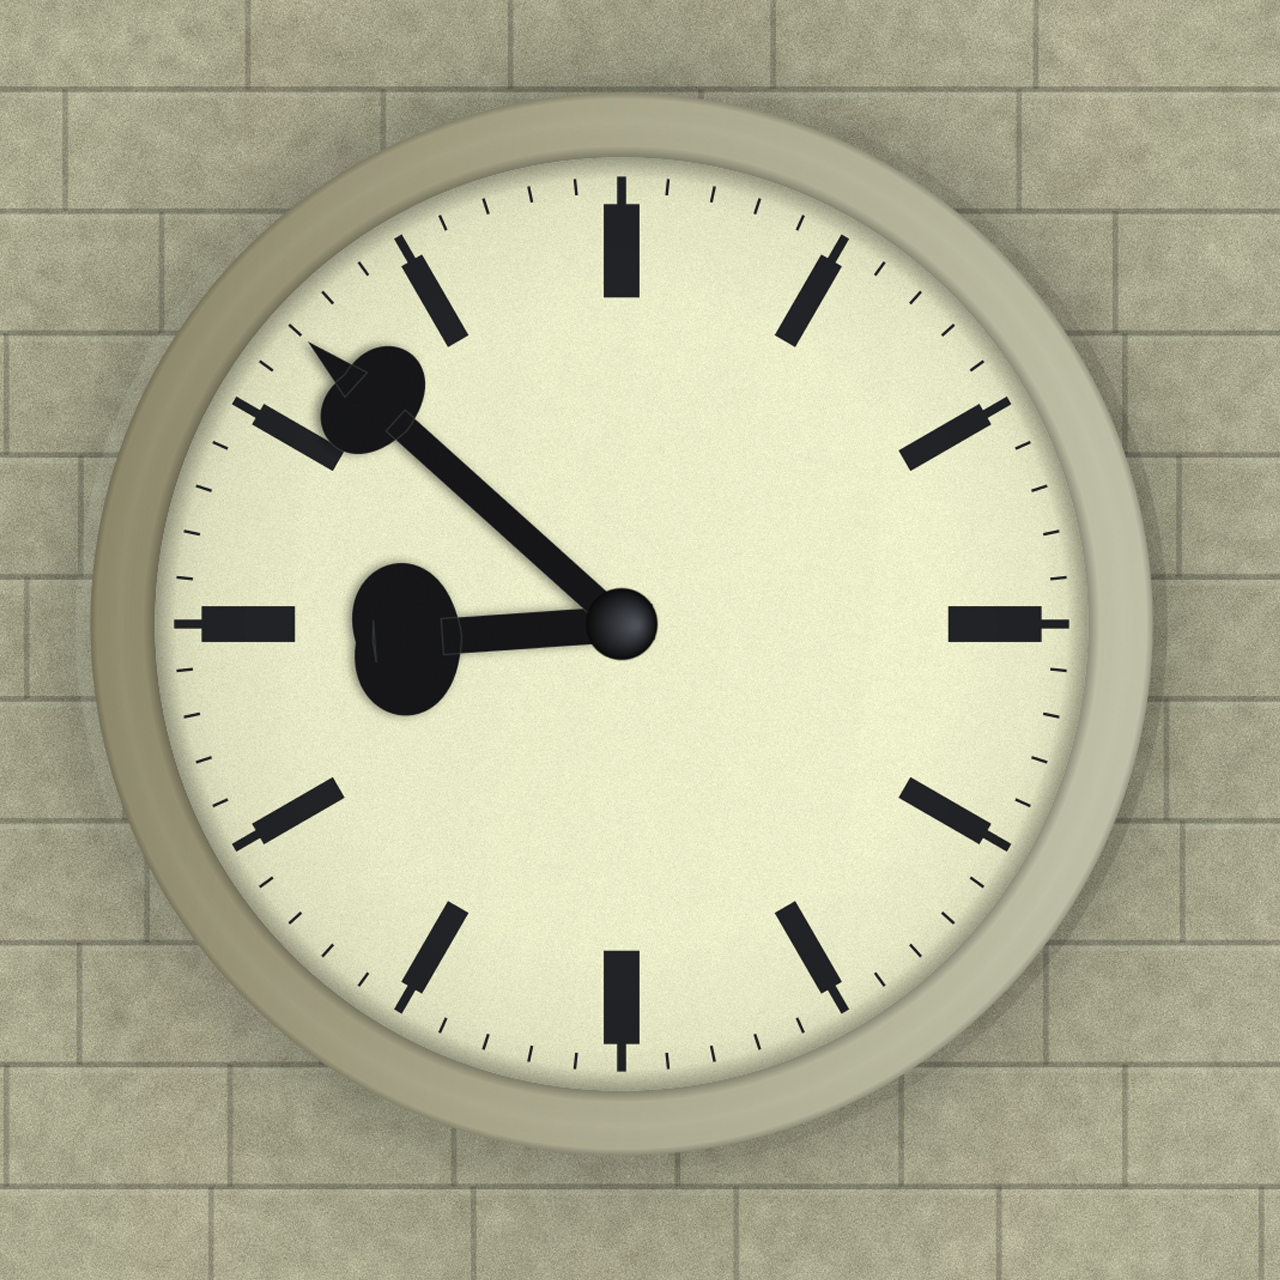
**8:52**
